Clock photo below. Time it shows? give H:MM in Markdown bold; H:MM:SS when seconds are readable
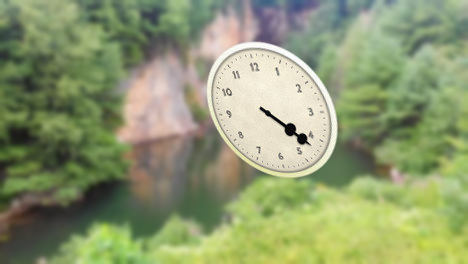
**4:22**
